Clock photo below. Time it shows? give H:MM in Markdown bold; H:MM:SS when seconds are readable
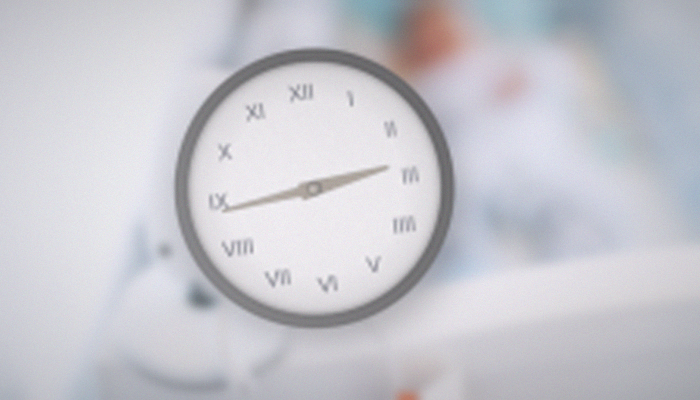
**2:44**
